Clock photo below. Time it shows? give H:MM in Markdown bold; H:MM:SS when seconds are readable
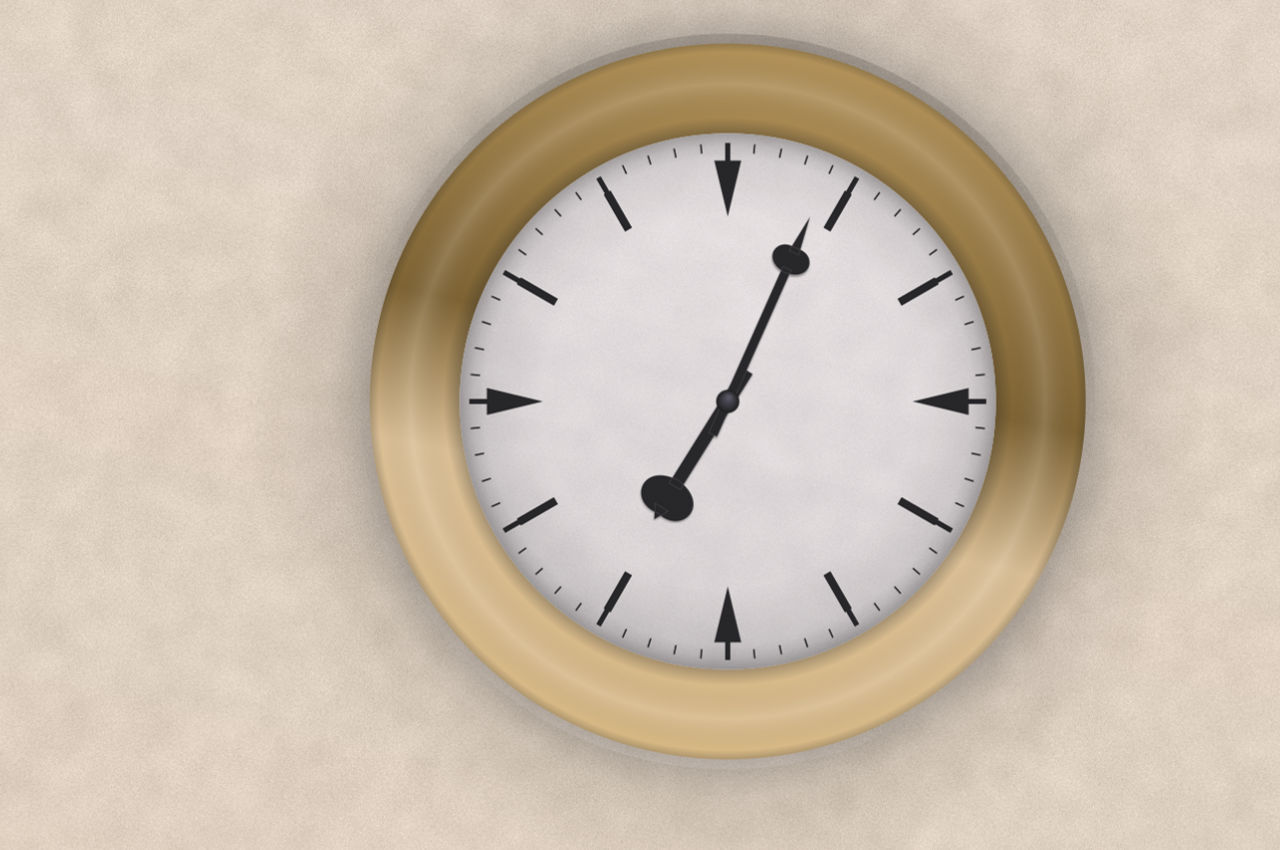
**7:04**
